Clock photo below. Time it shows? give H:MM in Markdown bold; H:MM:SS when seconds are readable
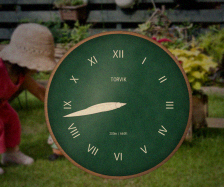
**8:43**
